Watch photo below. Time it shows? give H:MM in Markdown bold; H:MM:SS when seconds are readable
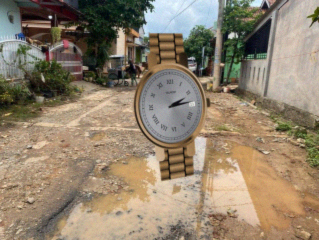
**2:14**
